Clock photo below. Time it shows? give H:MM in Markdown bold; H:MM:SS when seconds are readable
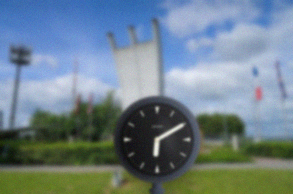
**6:10**
